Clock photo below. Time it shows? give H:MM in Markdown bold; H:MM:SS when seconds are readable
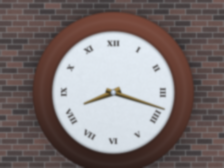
**8:18**
